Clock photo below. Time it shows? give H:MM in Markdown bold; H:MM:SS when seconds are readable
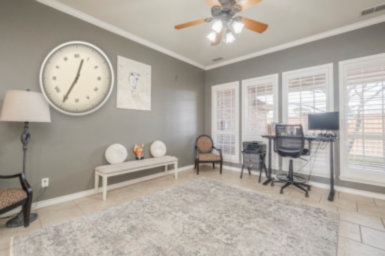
**12:35**
